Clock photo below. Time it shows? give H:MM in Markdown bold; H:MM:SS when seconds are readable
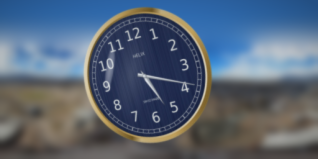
**5:19**
